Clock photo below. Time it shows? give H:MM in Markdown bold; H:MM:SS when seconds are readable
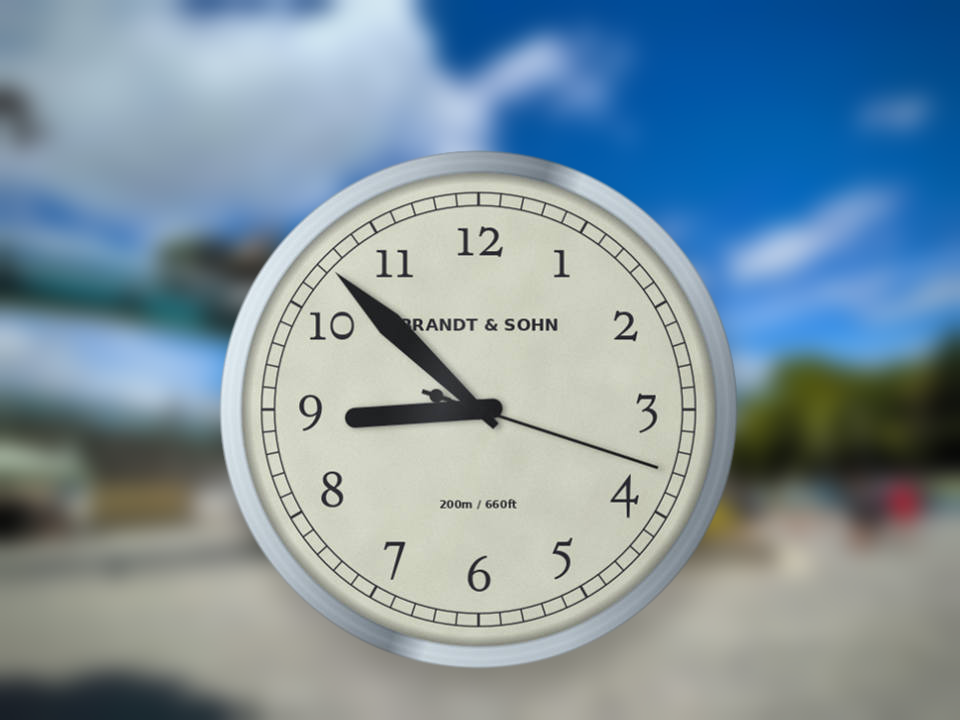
**8:52:18**
